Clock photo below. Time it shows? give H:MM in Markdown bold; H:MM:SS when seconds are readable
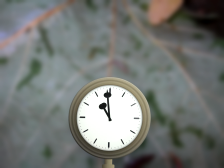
**10:59**
